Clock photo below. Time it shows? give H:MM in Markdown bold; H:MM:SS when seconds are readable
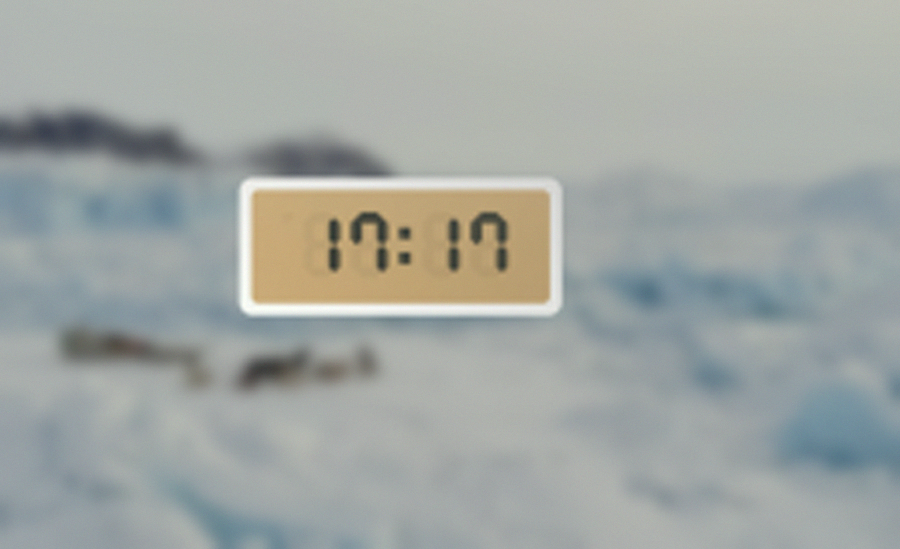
**17:17**
